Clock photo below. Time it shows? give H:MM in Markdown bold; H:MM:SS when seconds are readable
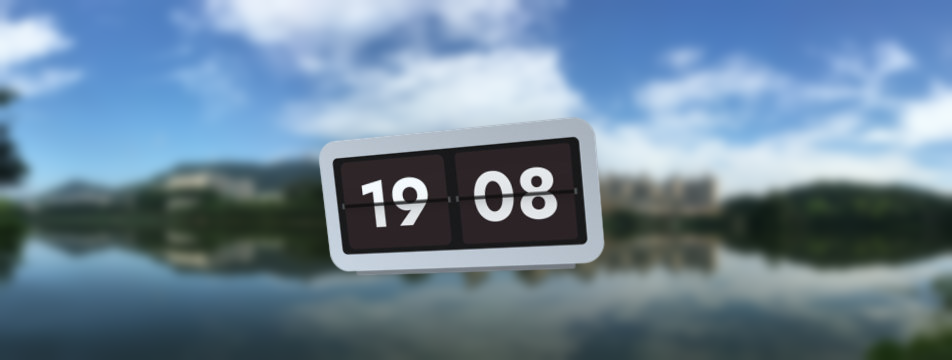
**19:08**
